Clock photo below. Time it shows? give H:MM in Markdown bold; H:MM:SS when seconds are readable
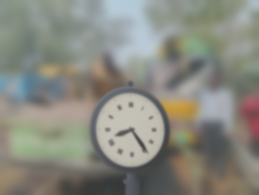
**8:24**
